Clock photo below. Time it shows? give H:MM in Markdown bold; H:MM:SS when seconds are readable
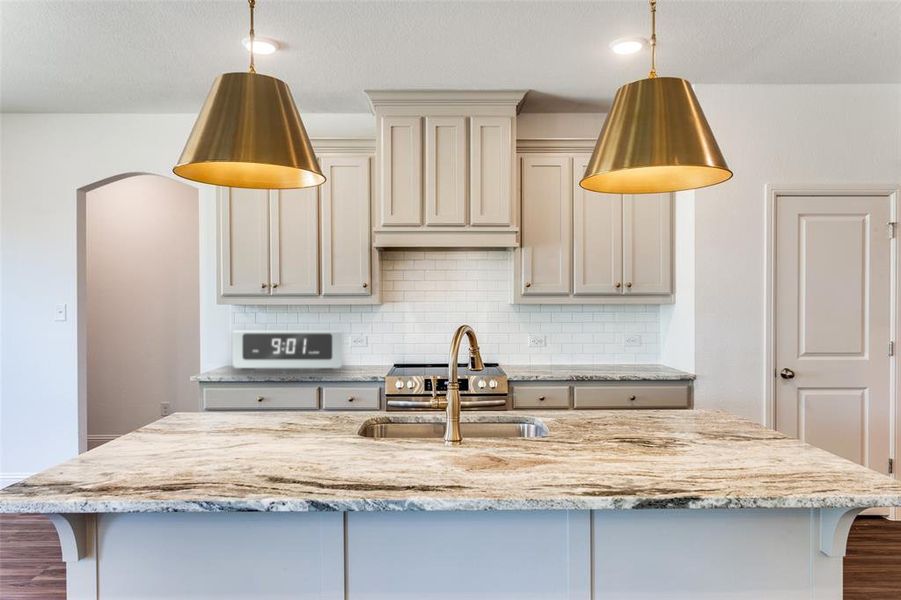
**9:01**
